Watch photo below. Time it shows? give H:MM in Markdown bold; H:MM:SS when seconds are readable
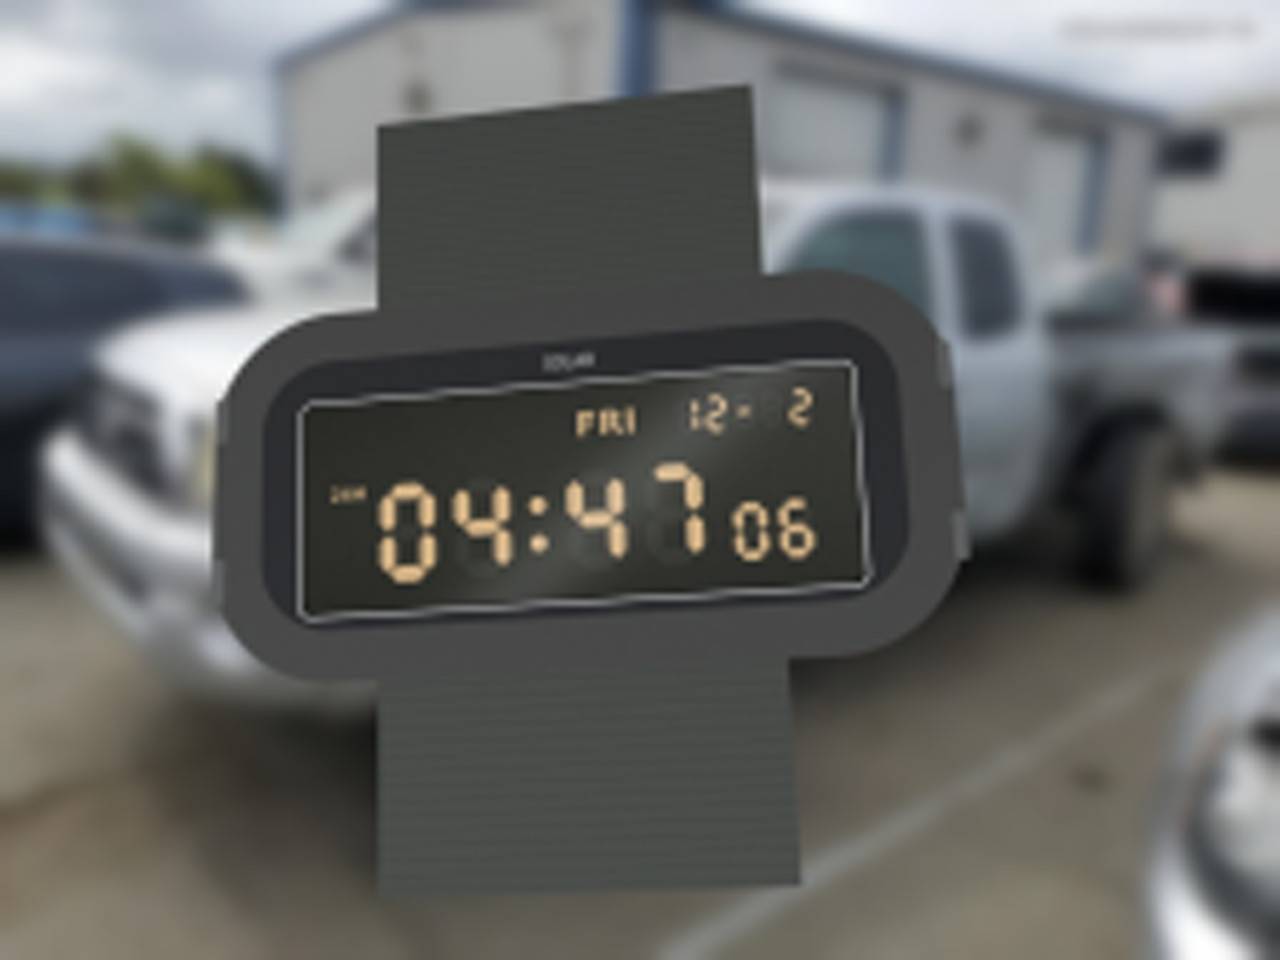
**4:47:06**
